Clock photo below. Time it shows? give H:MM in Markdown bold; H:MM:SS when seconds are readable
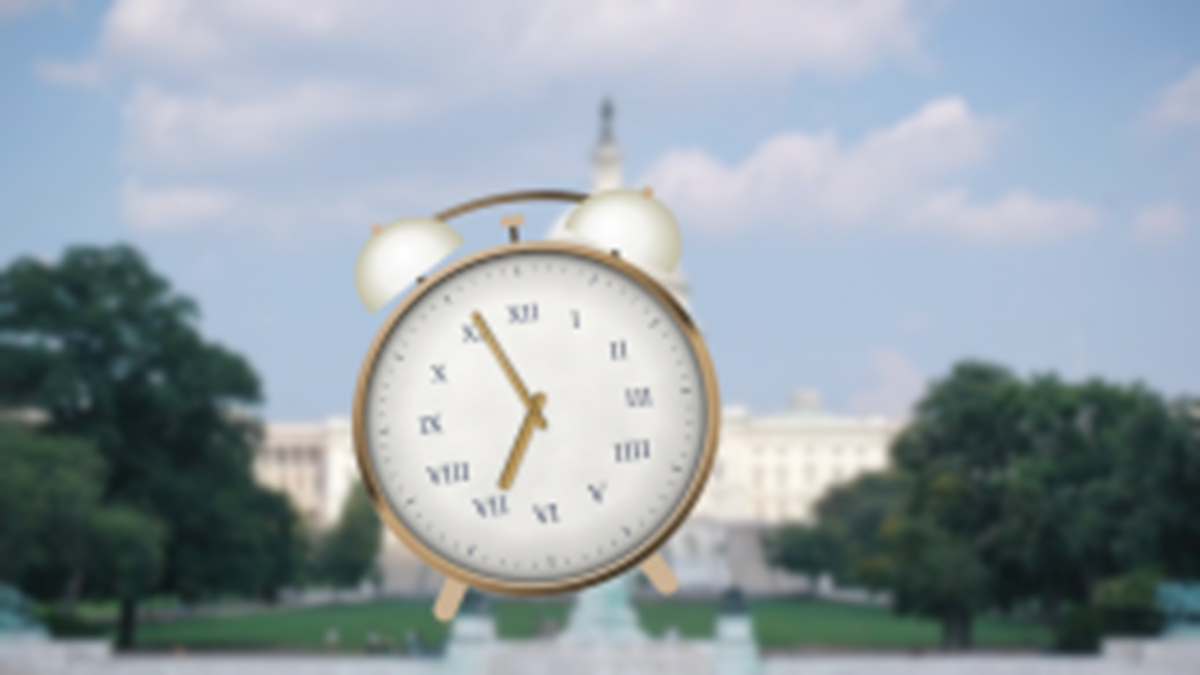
**6:56**
